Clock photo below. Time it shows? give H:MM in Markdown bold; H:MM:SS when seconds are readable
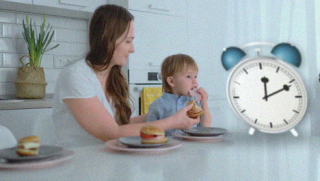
**12:11**
